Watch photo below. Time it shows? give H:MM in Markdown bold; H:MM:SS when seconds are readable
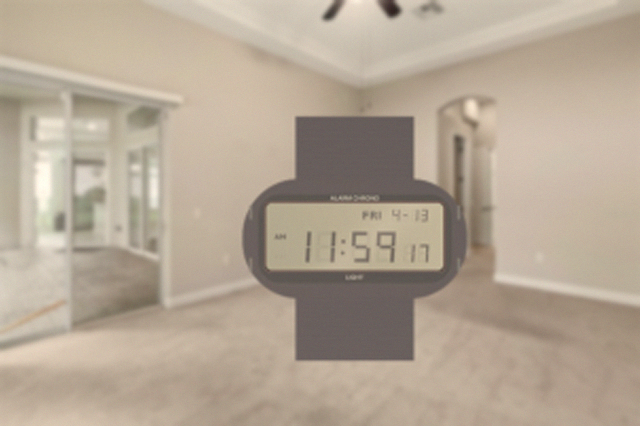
**11:59:17**
